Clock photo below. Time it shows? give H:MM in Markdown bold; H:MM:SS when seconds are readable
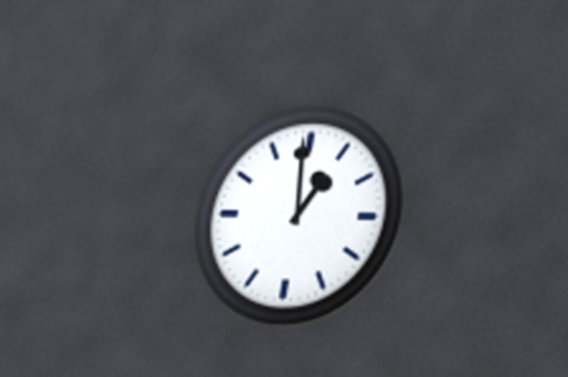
**12:59**
